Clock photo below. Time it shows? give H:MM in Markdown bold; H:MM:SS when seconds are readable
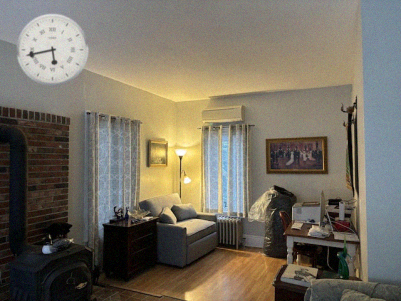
**5:43**
